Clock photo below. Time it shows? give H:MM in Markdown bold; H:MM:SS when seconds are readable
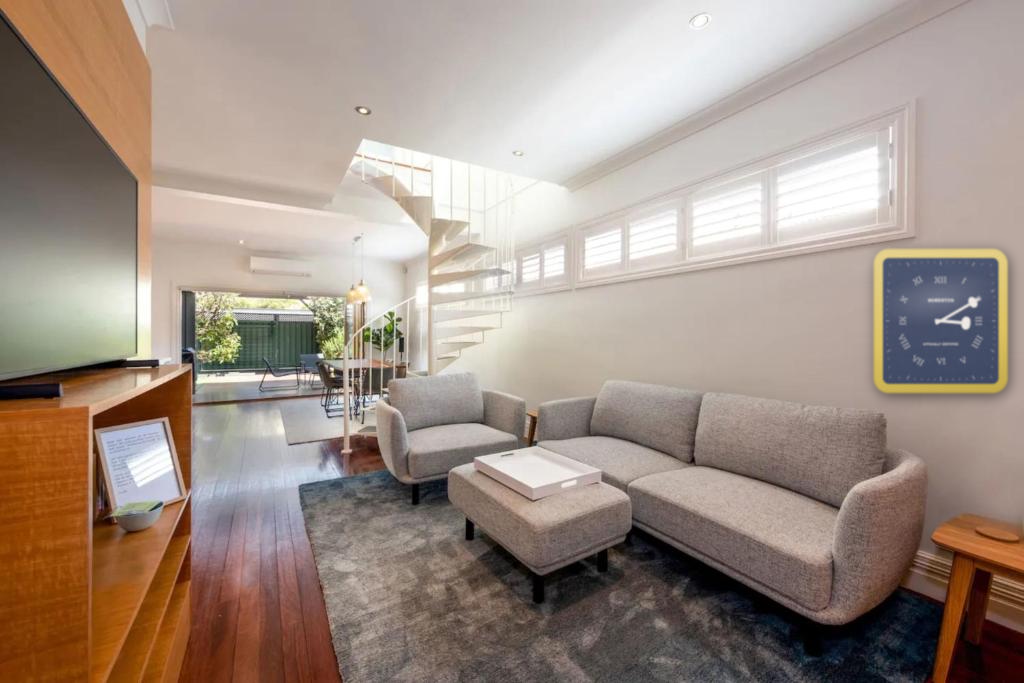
**3:10**
